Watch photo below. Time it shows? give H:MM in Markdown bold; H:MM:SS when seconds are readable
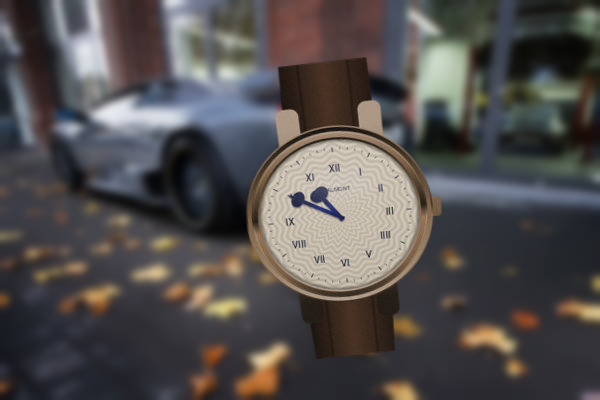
**10:50**
